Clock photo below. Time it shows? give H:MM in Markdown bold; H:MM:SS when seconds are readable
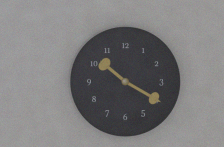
**10:20**
